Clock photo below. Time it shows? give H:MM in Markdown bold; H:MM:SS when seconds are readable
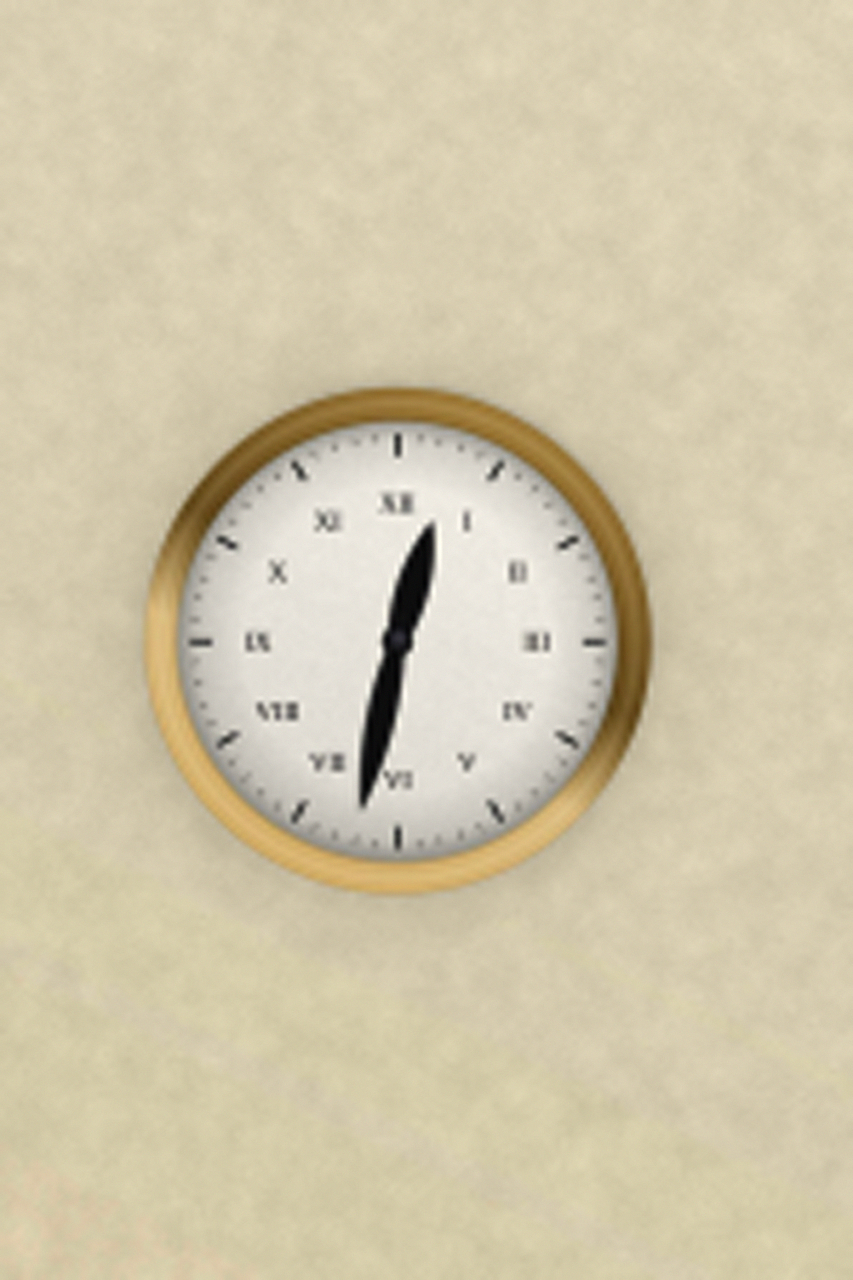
**12:32**
